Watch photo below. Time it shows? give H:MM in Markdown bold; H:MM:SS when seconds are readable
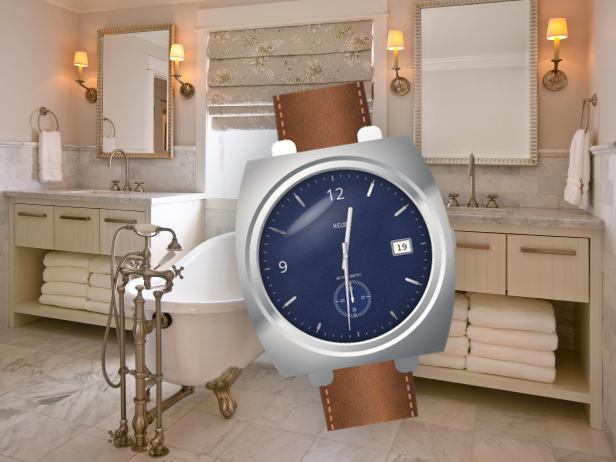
**12:31**
